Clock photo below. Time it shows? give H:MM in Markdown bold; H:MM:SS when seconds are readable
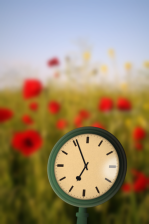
**6:56**
